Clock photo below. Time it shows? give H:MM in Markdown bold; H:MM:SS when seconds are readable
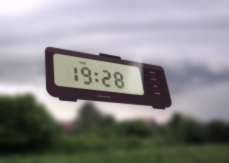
**19:28**
